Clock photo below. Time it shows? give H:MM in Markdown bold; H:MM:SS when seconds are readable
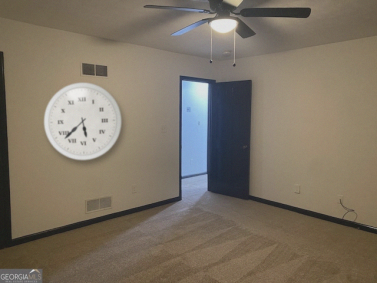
**5:38**
